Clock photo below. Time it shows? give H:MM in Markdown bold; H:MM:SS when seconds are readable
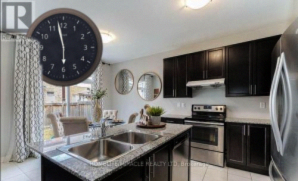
**5:58**
